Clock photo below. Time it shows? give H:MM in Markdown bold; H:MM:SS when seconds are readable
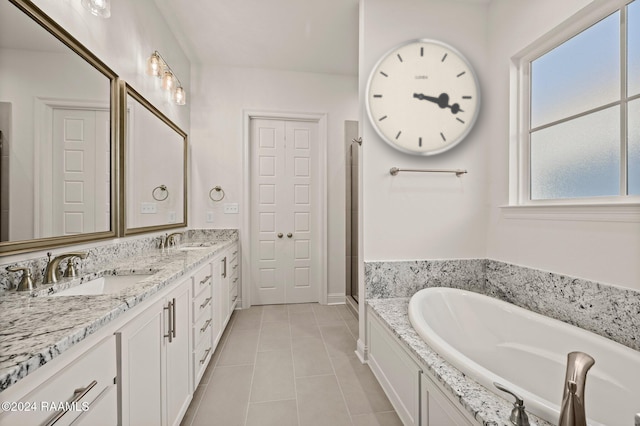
**3:18**
